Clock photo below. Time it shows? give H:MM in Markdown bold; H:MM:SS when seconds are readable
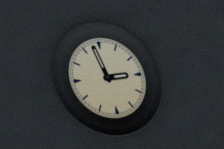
**2:58**
